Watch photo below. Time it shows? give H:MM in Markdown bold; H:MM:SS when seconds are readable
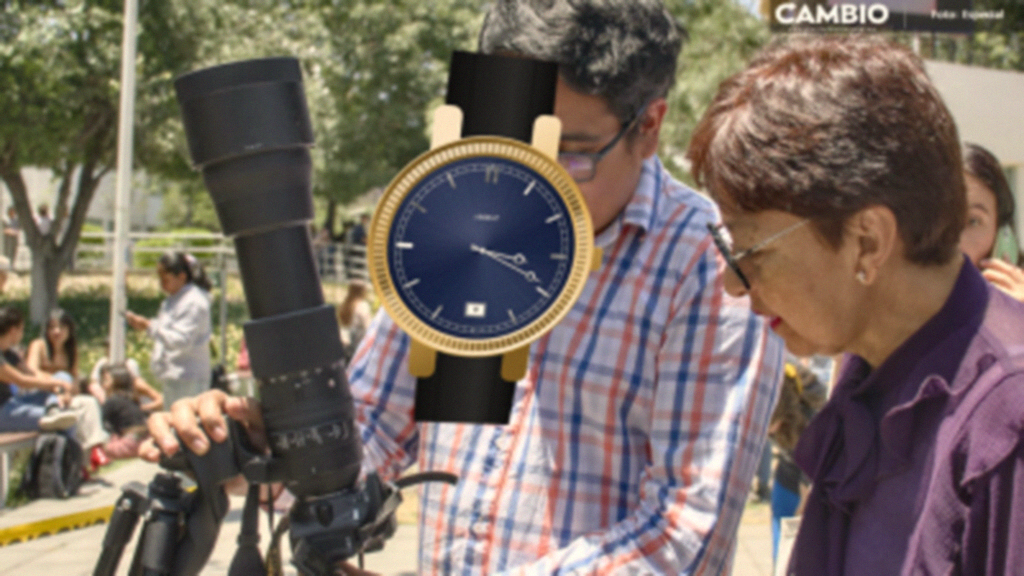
**3:19**
